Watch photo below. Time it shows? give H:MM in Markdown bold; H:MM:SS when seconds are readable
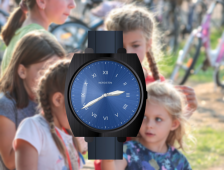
**2:40**
